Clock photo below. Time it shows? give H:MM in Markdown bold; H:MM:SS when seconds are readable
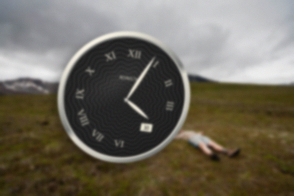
**4:04**
